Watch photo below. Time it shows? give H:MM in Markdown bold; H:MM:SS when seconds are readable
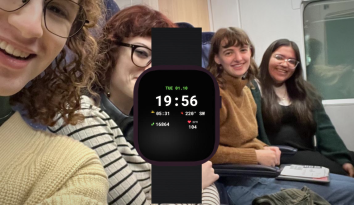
**19:56**
